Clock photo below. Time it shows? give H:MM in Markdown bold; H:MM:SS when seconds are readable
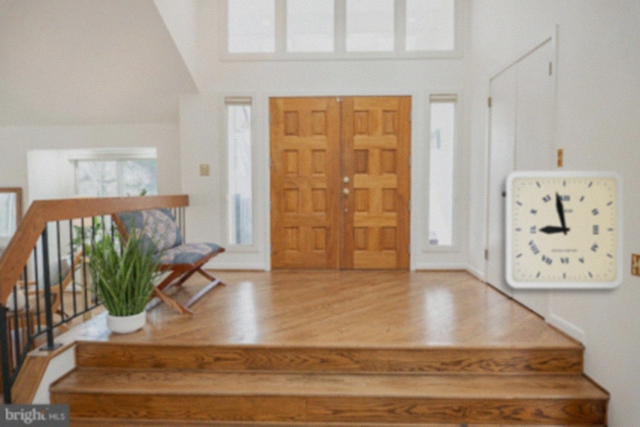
**8:58**
